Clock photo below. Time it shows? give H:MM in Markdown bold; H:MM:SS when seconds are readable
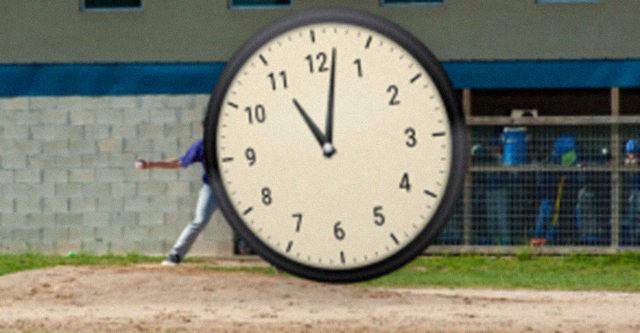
**11:02**
